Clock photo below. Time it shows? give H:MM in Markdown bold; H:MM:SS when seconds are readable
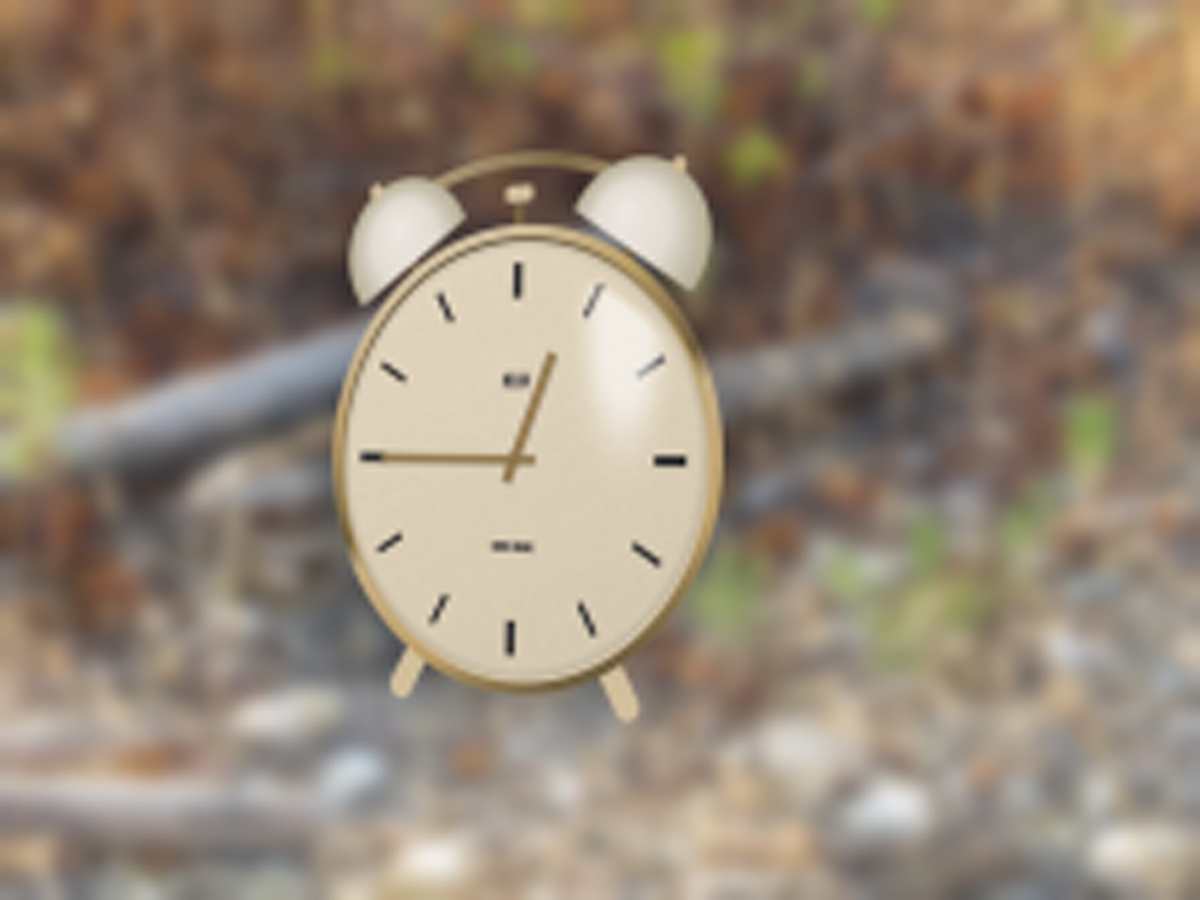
**12:45**
